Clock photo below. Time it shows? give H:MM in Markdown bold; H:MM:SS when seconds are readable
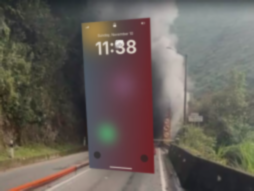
**11:38**
